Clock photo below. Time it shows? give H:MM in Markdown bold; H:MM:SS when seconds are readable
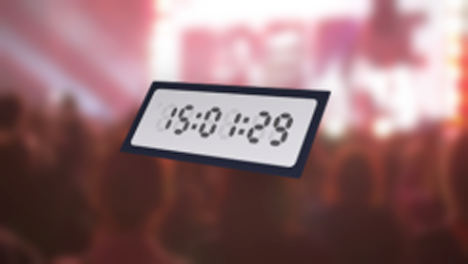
**15:01:29**
